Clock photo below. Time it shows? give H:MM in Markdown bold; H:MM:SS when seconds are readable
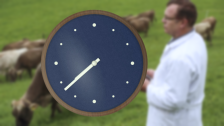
**7:38**
